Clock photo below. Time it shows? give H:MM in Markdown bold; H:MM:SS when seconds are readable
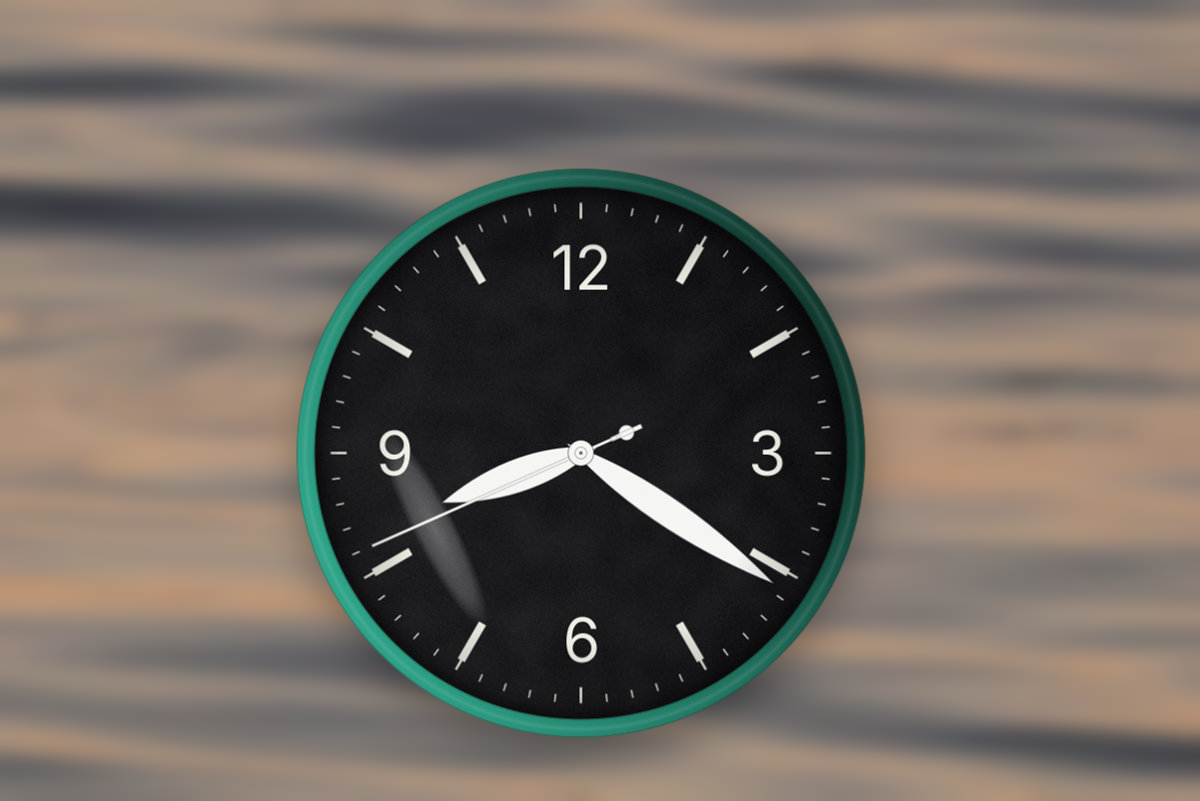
**8:20:41**
